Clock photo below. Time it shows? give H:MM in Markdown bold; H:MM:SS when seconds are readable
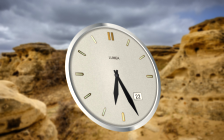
**6:26**
